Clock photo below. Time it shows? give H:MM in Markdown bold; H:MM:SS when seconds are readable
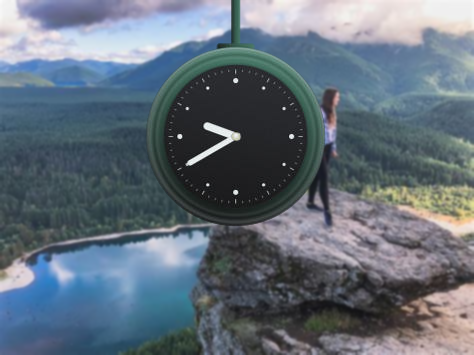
**9:40**
